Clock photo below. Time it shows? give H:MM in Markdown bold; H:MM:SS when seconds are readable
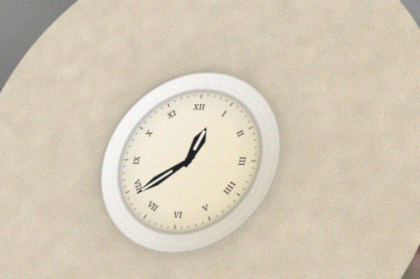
**12:39**
